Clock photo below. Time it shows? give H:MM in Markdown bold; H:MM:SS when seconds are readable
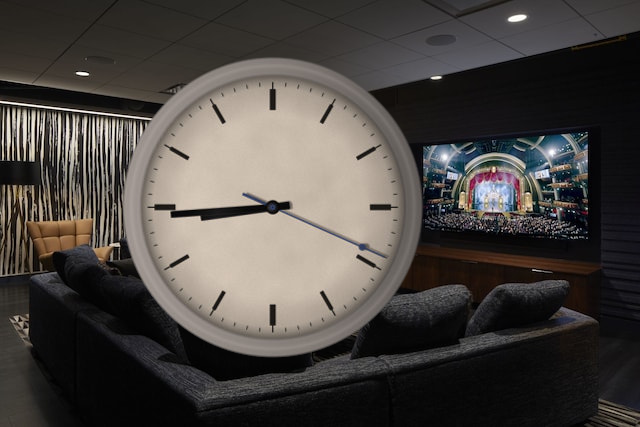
**8:44:19**
